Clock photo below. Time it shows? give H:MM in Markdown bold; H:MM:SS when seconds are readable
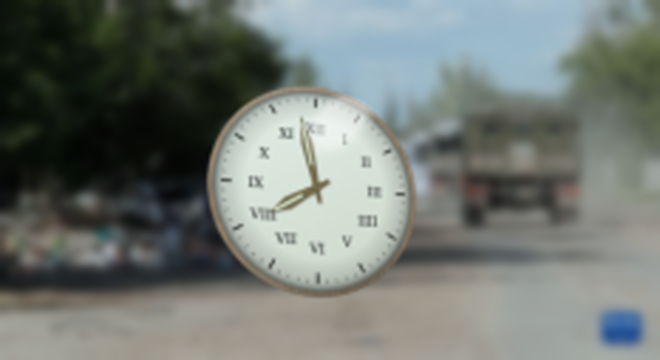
**7:58**
